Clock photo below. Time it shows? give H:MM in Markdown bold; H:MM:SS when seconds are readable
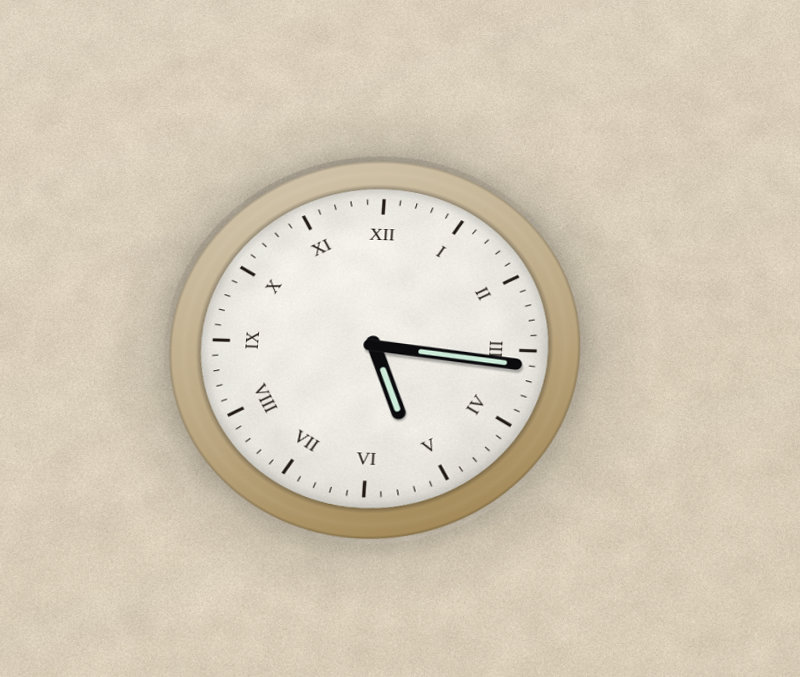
**5:16**
